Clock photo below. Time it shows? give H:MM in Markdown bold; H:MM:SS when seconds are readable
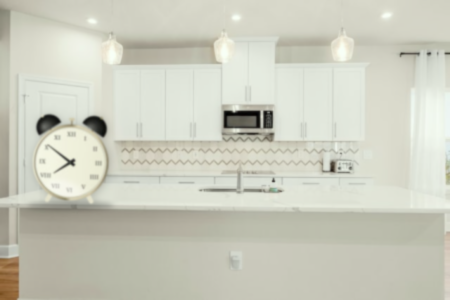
**7:51**
